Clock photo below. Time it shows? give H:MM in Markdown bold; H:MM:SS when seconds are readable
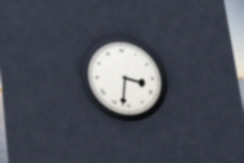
**3:32**
